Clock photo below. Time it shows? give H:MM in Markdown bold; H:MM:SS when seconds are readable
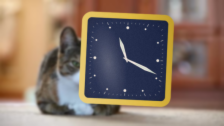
**11:19**
